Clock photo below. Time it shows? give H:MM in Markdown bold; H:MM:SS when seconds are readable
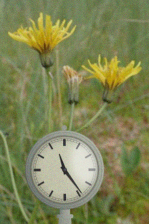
**11:24**
